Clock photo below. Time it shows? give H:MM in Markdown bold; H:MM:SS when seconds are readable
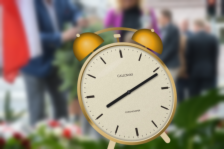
**8:11**
